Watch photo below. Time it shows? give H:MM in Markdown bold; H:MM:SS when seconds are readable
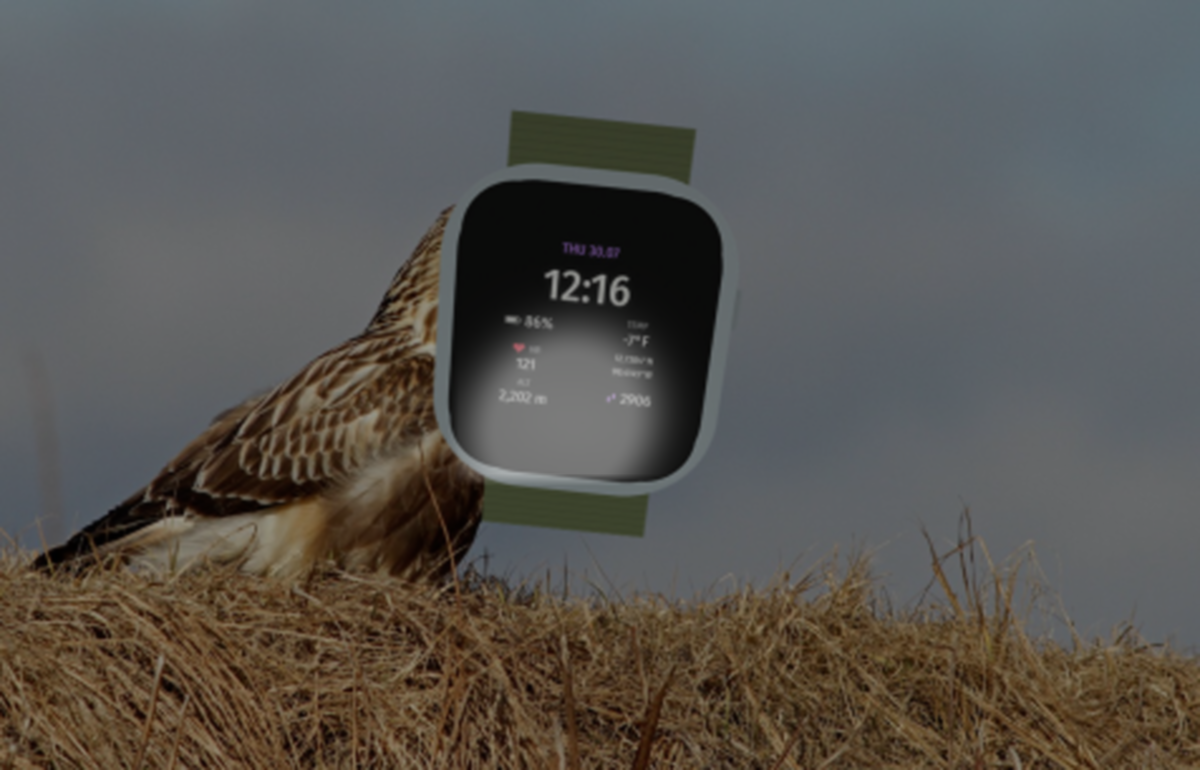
**12:16**
